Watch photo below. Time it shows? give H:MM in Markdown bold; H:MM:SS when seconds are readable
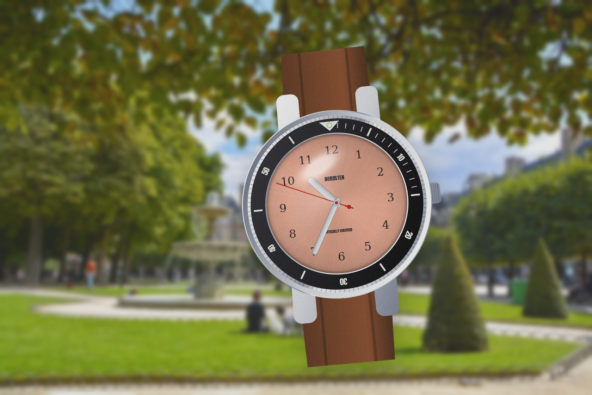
**10:34:49**
